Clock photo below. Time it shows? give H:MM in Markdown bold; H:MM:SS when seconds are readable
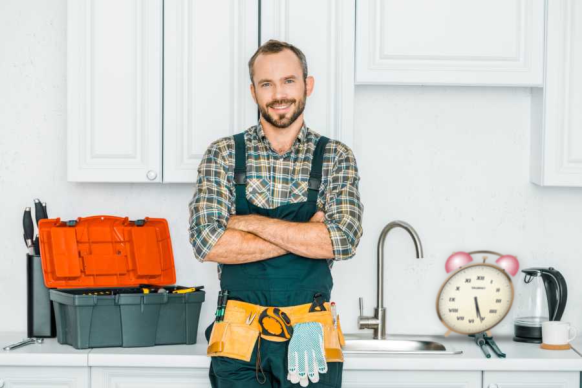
**5:26**
